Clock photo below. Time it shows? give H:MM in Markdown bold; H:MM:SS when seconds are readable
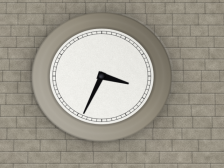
**3:34**
